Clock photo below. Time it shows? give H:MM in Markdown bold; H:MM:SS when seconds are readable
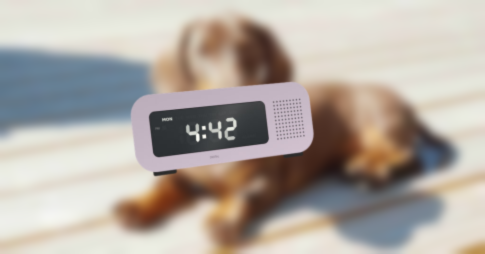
**4:42**
